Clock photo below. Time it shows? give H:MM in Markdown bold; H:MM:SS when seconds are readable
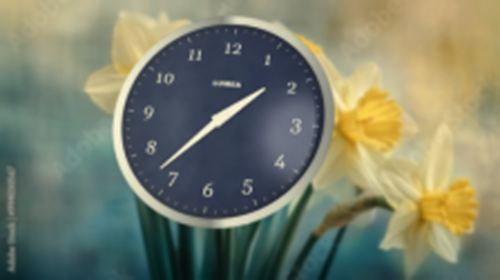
**1:37**
